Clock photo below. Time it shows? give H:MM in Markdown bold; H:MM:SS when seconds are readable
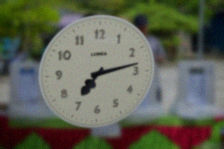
**7:13**
